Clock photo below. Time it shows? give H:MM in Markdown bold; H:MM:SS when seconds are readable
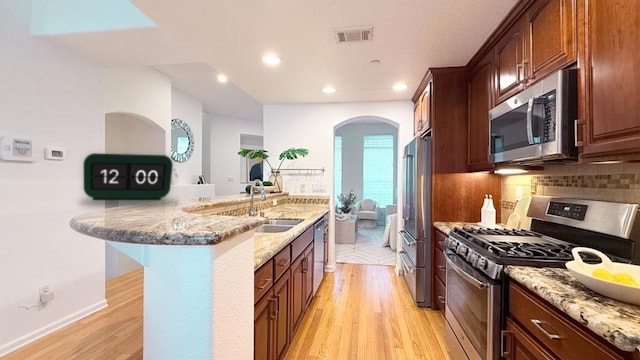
**12:00**
